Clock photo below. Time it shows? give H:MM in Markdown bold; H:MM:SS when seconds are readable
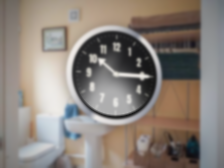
**10:15**
